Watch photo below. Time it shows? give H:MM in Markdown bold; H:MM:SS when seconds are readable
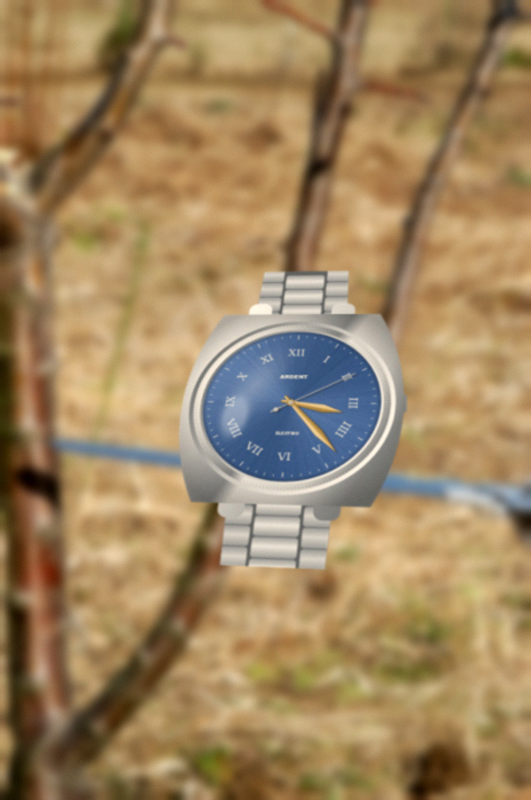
**3:23:10**
